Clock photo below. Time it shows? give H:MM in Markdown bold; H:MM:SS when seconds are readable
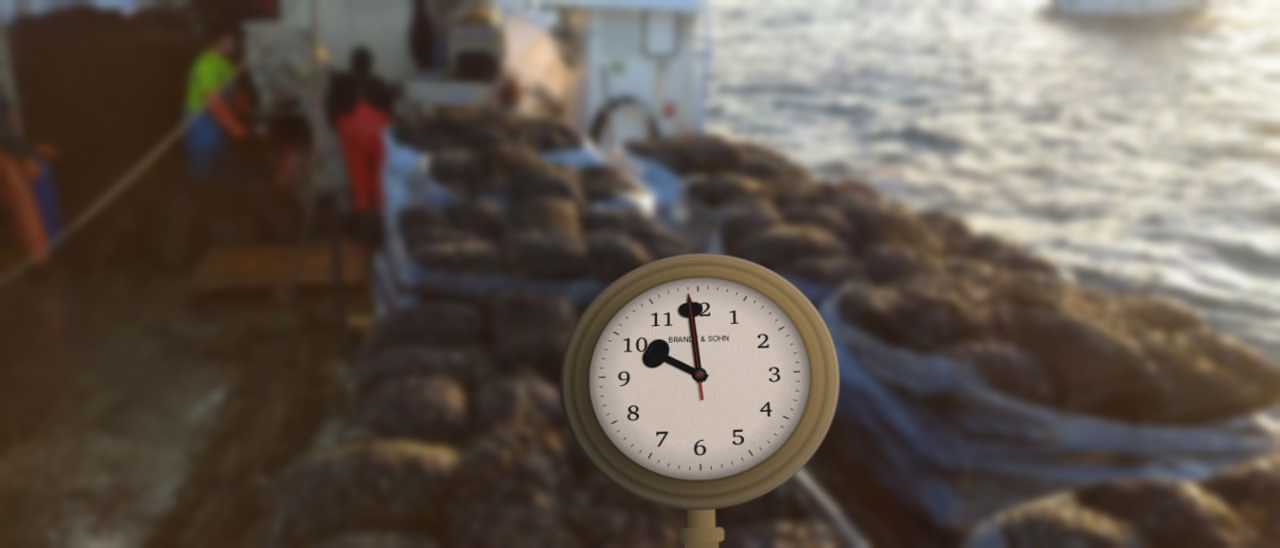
**9:58:59**
